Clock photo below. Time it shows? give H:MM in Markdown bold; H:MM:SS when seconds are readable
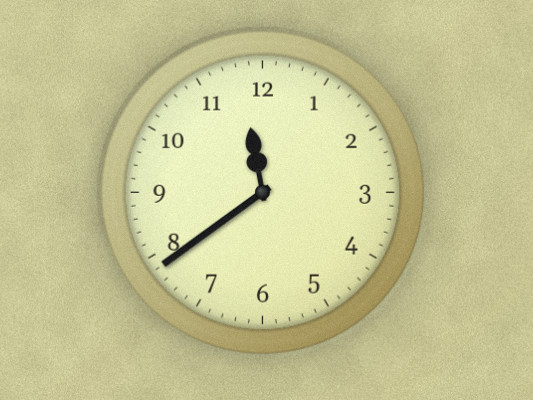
**11:39**
